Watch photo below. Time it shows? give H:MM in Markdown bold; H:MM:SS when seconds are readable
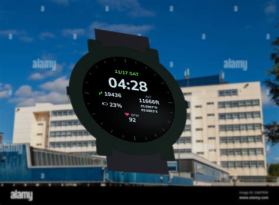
**4:28**
